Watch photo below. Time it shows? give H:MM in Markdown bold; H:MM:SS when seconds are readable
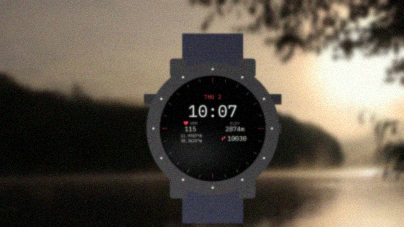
**10:07**
